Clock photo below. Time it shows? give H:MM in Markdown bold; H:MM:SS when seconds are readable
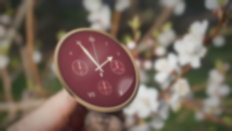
**1:55**
